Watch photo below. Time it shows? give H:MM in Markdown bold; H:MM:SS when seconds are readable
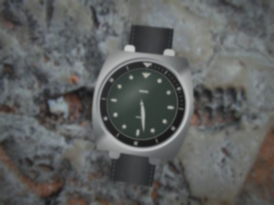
**5:28**
